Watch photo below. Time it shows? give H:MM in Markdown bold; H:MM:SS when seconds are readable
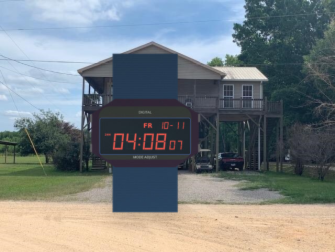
**4:08:07**
